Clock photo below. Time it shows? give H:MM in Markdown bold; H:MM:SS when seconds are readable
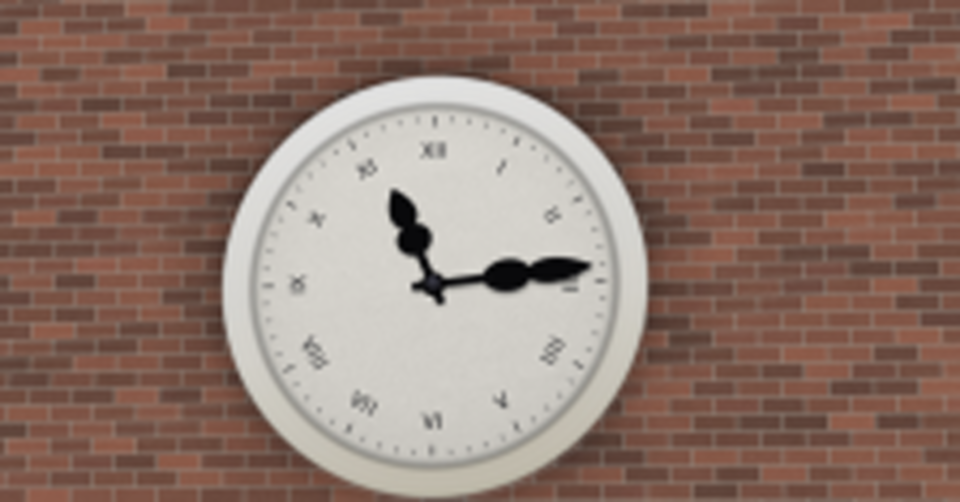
**11:14**
